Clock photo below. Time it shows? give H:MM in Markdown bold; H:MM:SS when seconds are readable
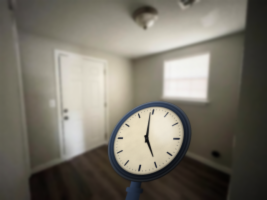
**4:59**
